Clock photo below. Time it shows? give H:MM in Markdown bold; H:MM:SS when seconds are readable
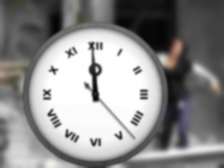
**11:59:23**
